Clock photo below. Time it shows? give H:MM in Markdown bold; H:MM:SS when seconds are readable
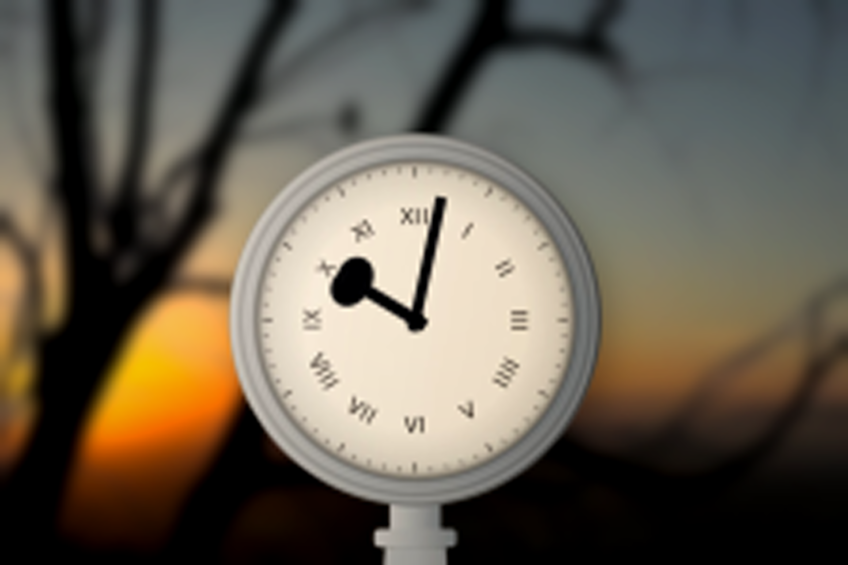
**10:02**
